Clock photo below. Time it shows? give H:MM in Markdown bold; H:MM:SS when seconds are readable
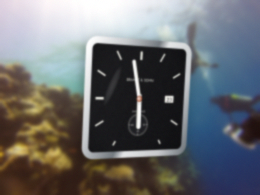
**5:58**
